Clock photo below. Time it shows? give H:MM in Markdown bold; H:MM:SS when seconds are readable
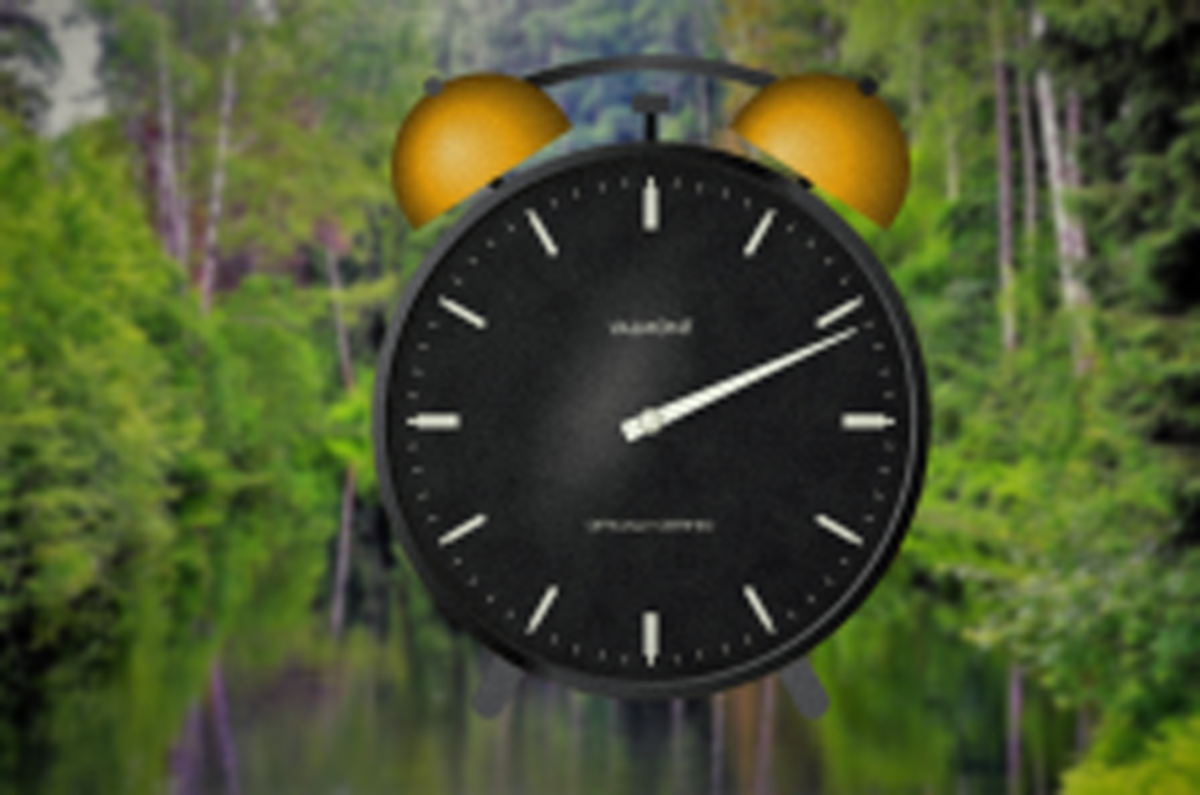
**2:11**
